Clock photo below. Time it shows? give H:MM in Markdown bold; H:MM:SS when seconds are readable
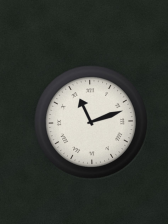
**11:12**
